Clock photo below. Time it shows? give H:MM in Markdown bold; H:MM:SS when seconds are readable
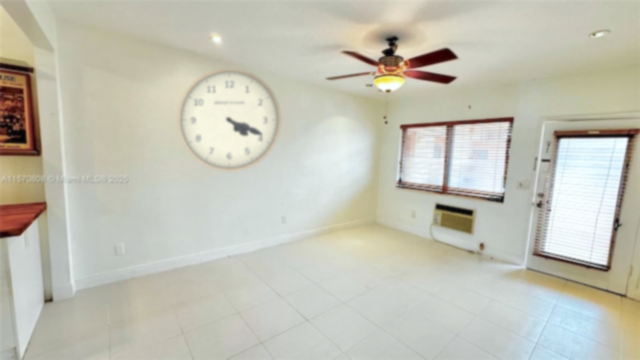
**4:19**
